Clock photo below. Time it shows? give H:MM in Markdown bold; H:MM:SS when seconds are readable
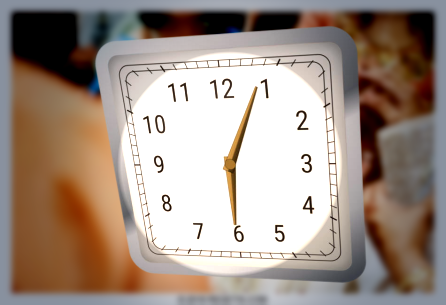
**6:04**
